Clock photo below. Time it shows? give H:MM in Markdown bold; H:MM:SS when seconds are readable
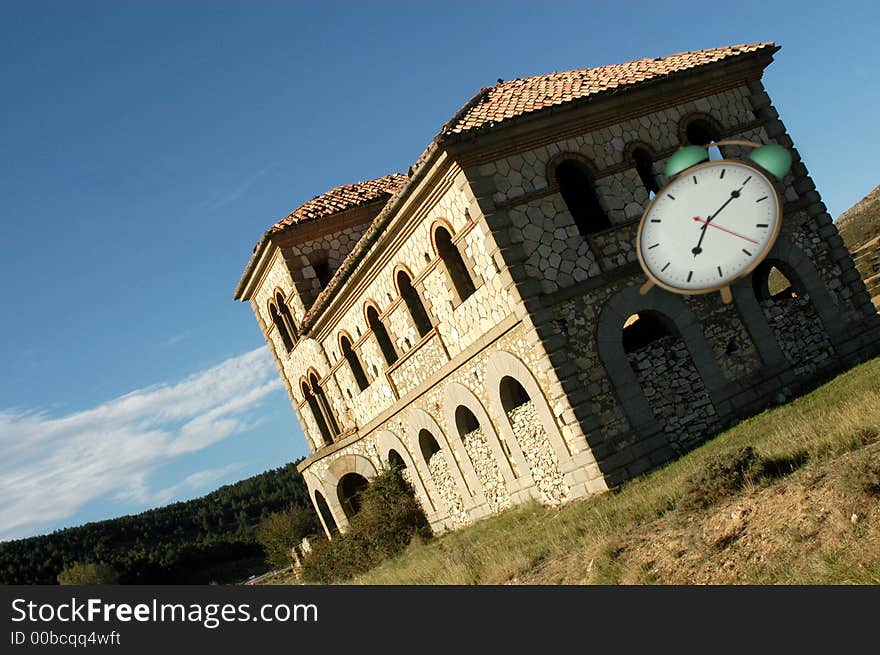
**6:05:18**
